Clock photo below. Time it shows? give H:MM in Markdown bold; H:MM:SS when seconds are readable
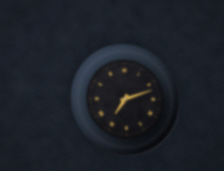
**7:12**
